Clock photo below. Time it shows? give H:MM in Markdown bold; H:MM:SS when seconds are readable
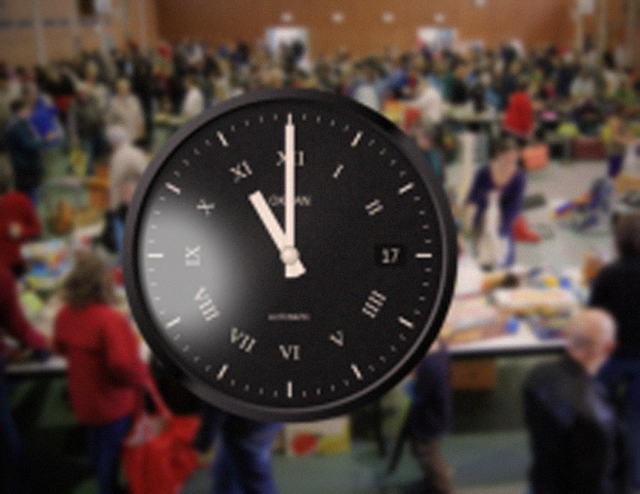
**11:00**
